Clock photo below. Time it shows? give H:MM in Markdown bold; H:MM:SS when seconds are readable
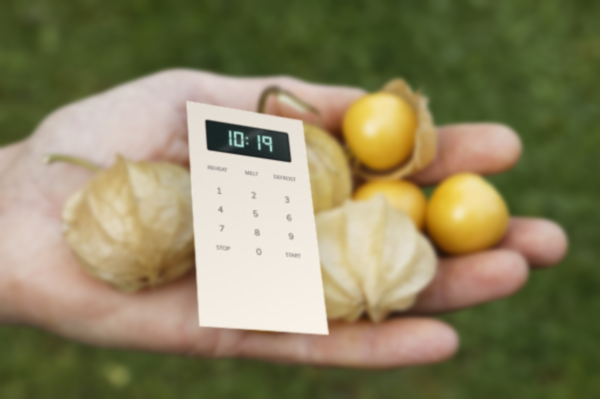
**10:19**
